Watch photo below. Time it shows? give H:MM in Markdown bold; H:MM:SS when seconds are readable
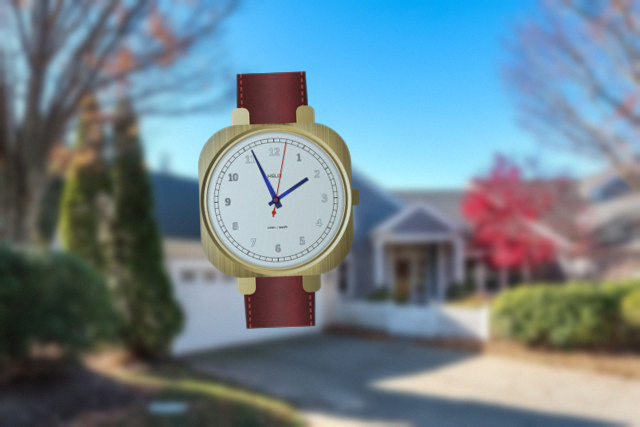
**1:56:02**
